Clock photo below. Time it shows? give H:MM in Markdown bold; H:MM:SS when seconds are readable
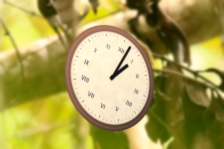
**1:02**
